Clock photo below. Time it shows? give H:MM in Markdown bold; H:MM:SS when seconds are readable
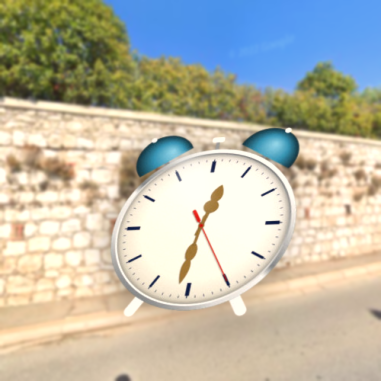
**12:31:25**
